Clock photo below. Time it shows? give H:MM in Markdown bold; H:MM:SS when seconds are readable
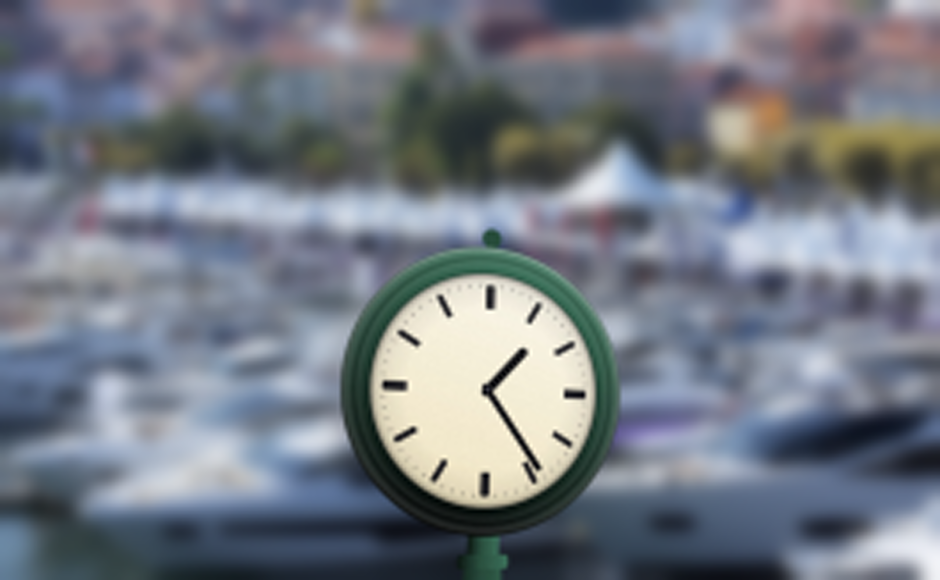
**1:24**
